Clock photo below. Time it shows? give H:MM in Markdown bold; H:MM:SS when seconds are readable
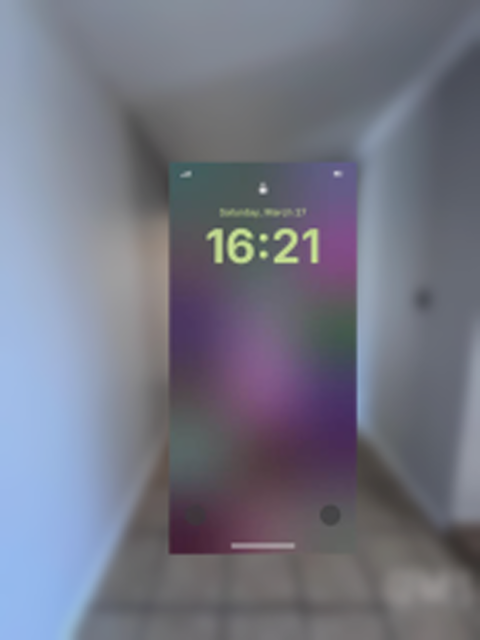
**16:21**
